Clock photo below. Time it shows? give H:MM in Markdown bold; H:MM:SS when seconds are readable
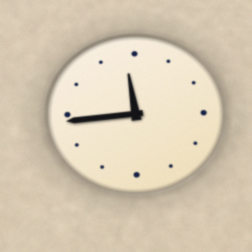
**11:44**
